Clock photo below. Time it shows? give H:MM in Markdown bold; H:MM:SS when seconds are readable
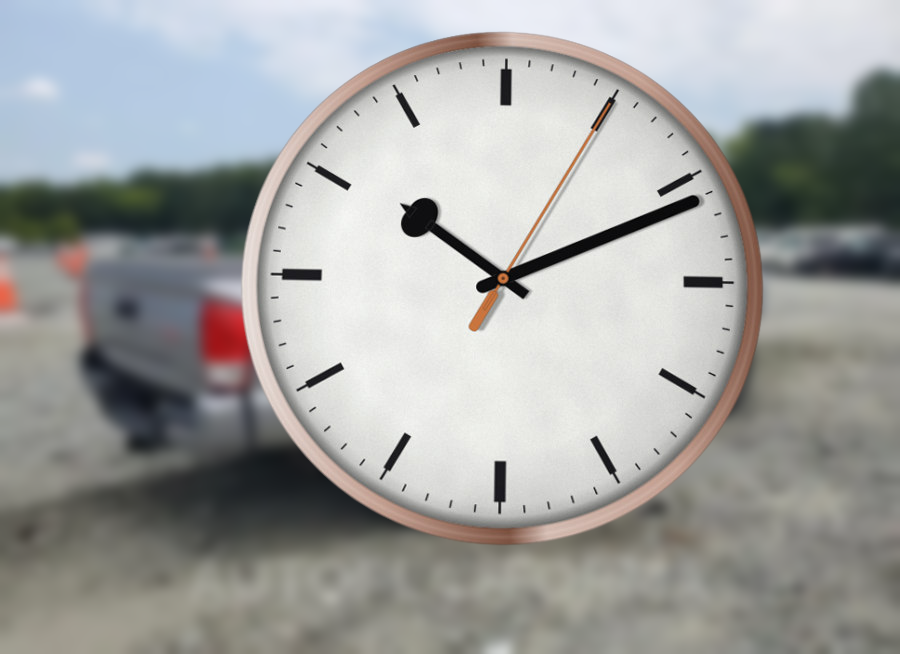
**10:11:05**
